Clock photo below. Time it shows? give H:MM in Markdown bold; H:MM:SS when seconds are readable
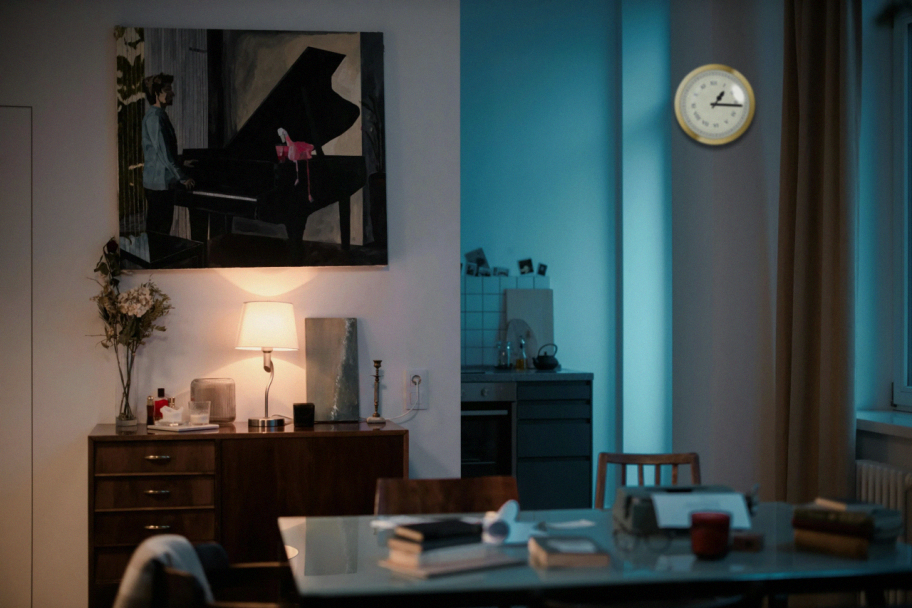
**1:16**
